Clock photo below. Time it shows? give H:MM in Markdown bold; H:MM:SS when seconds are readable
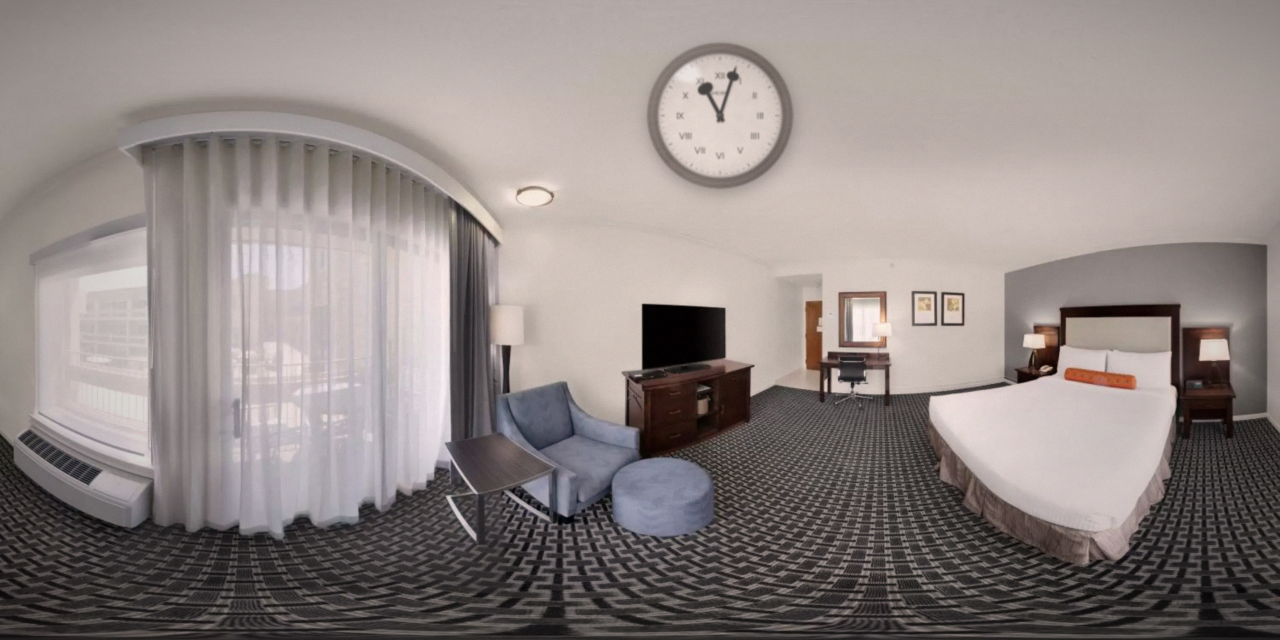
**11:03**
